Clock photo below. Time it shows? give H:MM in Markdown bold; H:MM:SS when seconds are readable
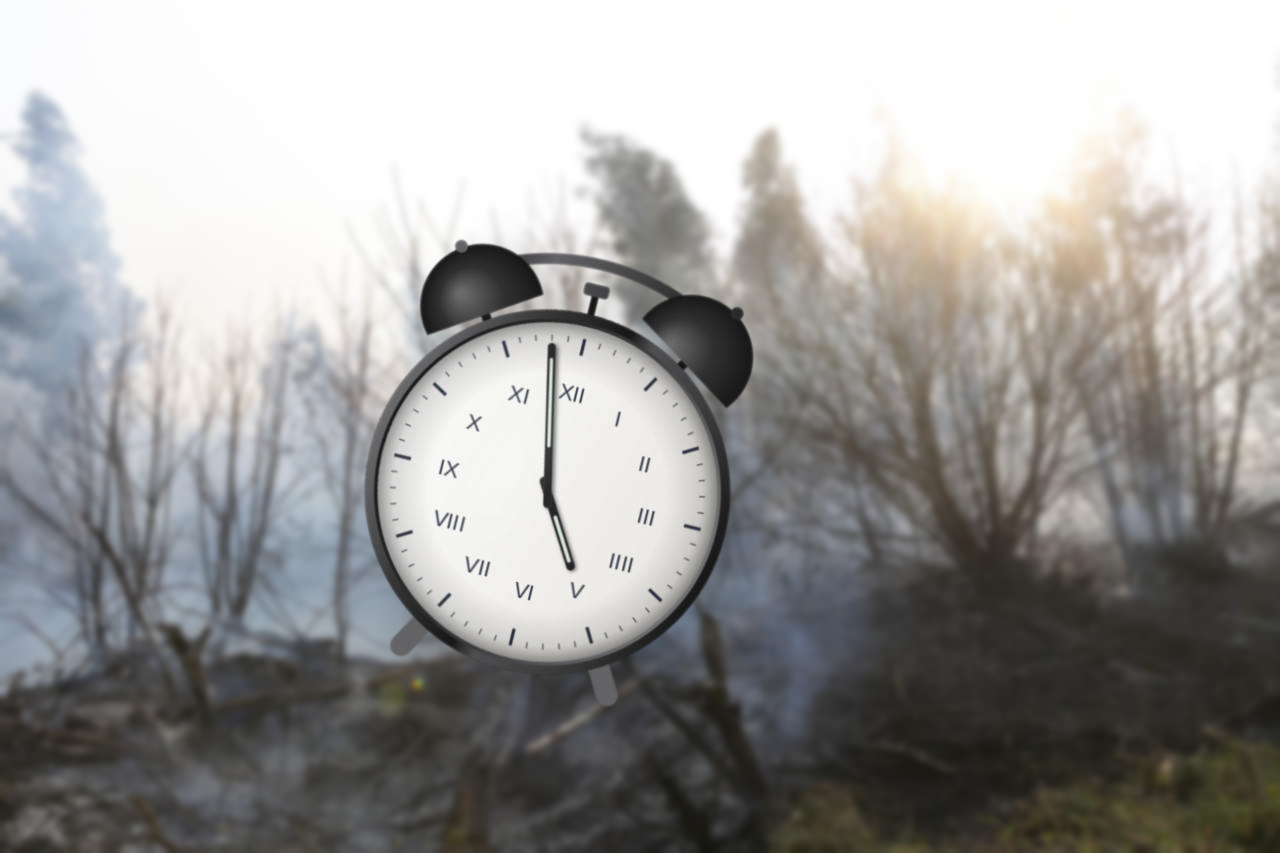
**4:58**
